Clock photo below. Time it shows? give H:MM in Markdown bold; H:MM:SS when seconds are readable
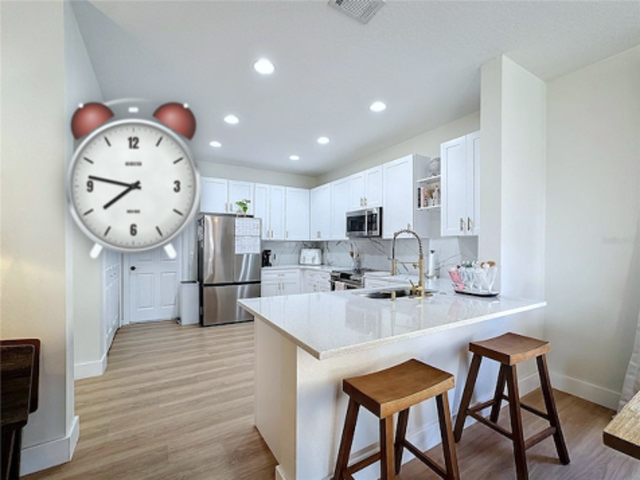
**7:47**
